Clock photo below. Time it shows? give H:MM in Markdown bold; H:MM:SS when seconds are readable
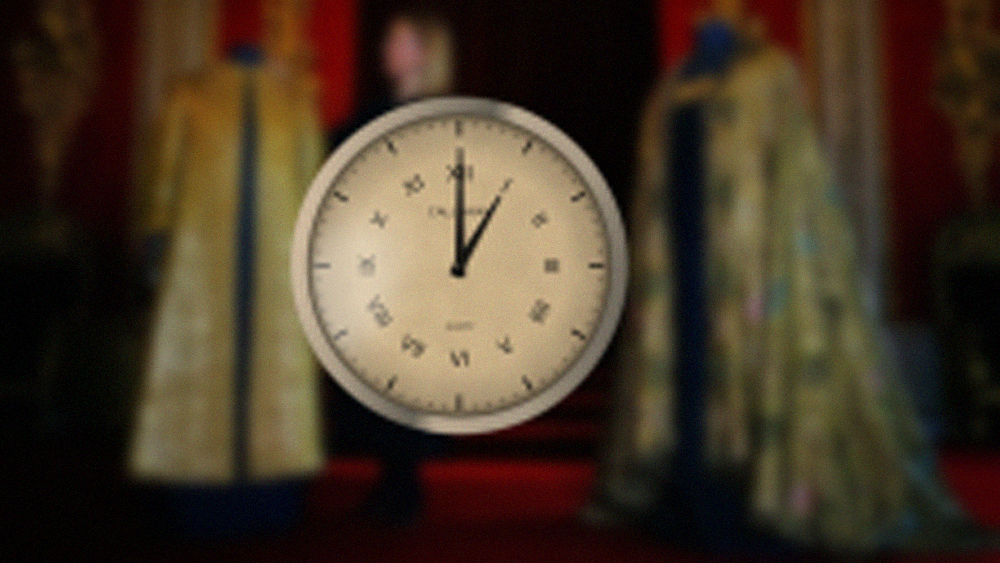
**1:00**
